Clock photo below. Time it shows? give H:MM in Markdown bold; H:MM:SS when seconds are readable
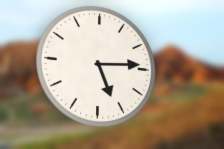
**5:14**
